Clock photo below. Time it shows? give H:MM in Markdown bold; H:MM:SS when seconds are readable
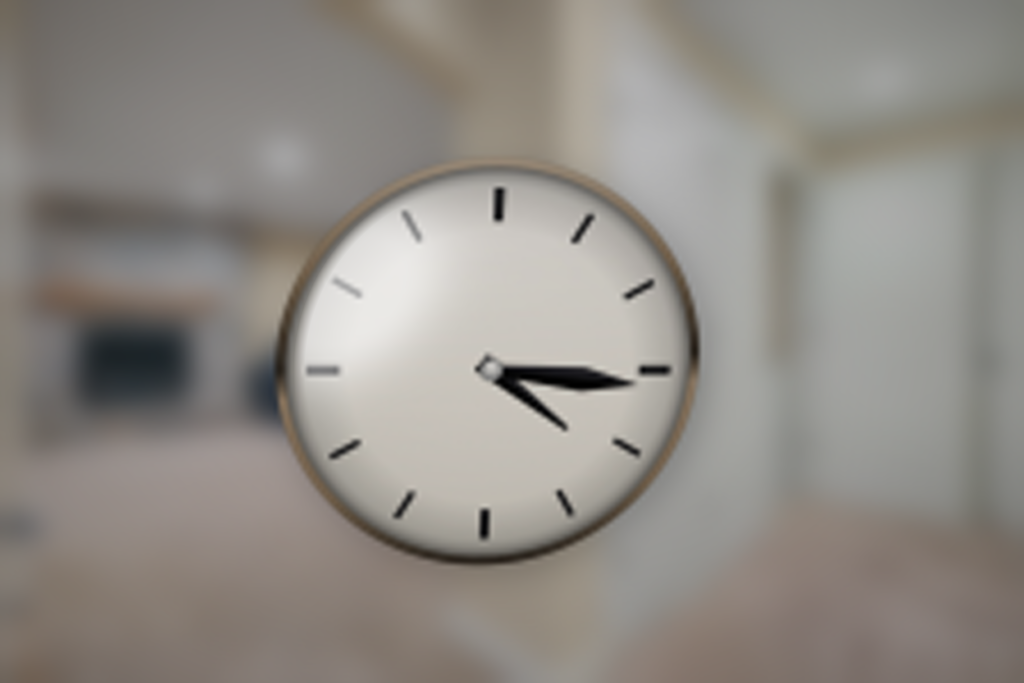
**4:16**
